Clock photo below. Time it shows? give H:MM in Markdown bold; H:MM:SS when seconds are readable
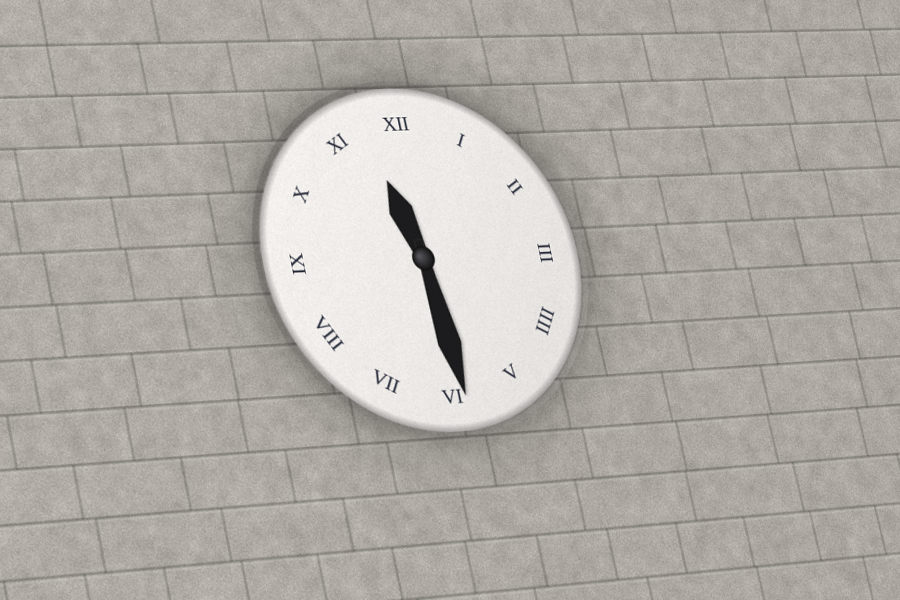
**11:29**
